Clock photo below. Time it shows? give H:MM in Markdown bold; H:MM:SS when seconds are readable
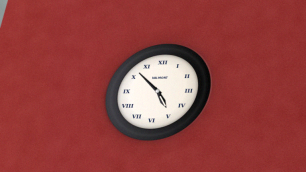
**4:52**
